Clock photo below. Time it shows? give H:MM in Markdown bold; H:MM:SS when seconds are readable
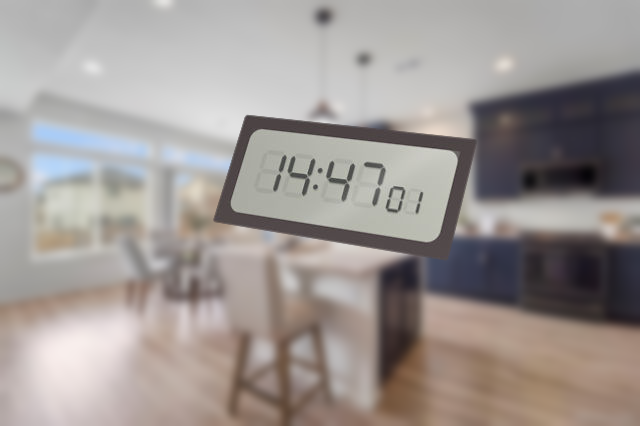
**14:47:01**
